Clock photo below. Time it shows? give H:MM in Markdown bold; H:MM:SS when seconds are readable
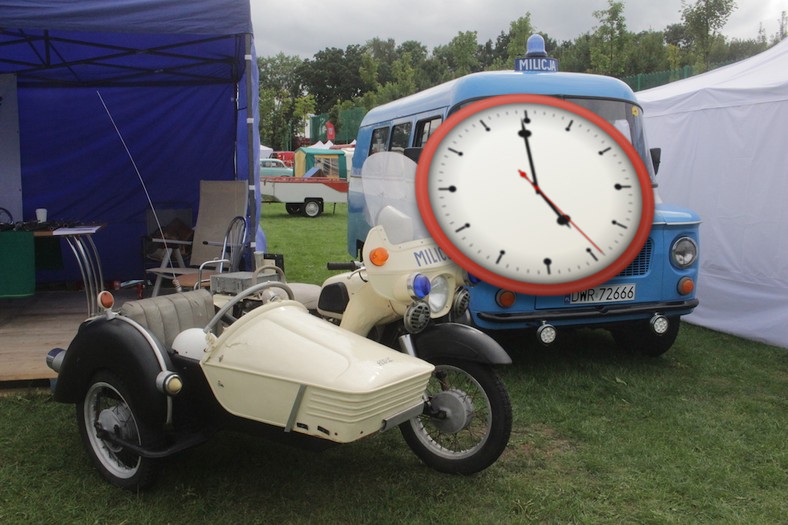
**4:59:24**
